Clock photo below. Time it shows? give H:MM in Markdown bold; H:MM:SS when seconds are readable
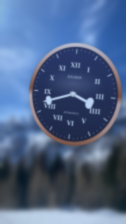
**3:42**
